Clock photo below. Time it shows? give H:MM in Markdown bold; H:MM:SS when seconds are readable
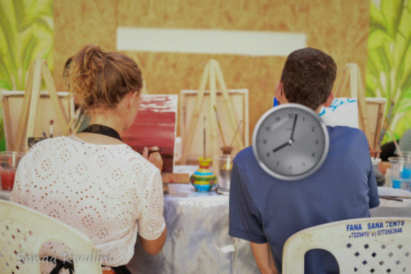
**8:02**
